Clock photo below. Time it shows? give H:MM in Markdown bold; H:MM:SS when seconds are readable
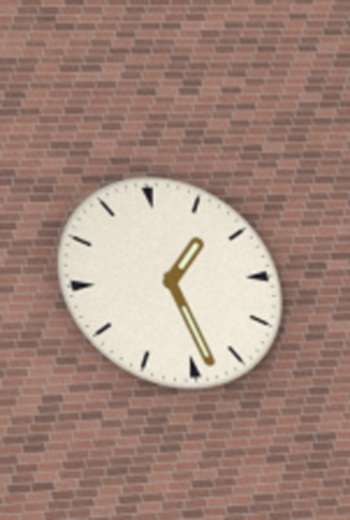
**1:28**
